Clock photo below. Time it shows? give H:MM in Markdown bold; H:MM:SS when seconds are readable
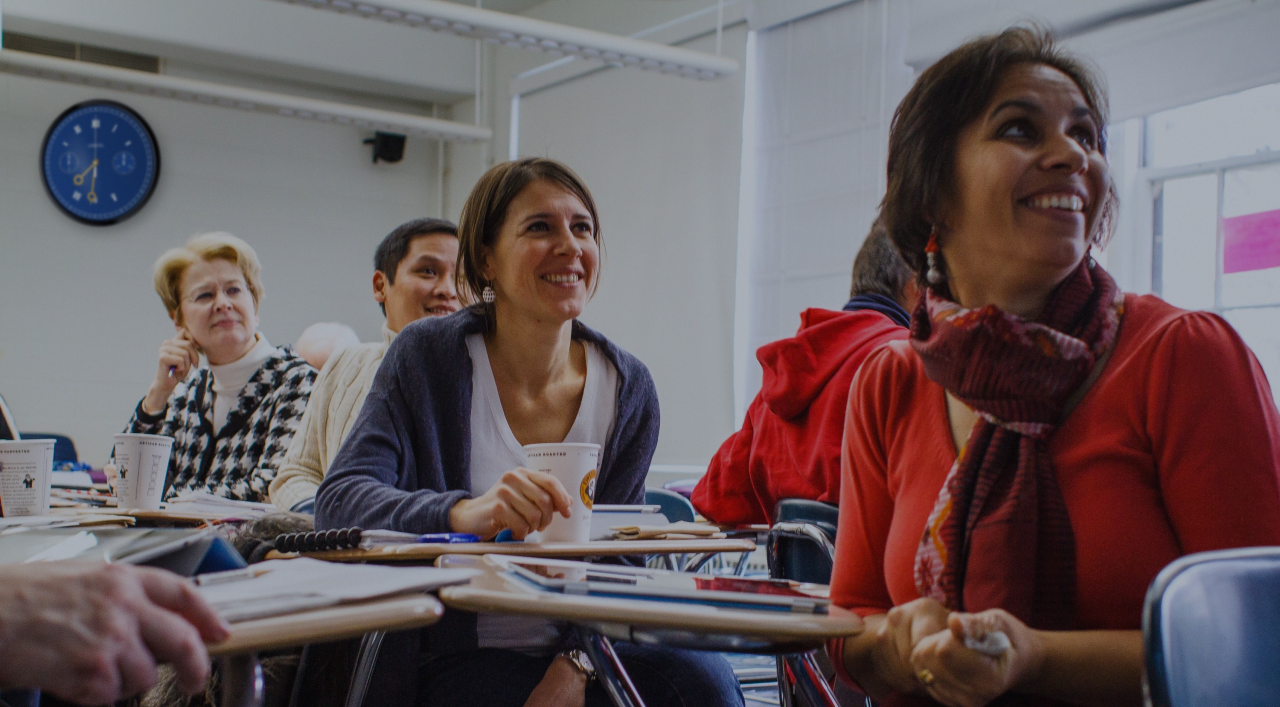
**7:31**
